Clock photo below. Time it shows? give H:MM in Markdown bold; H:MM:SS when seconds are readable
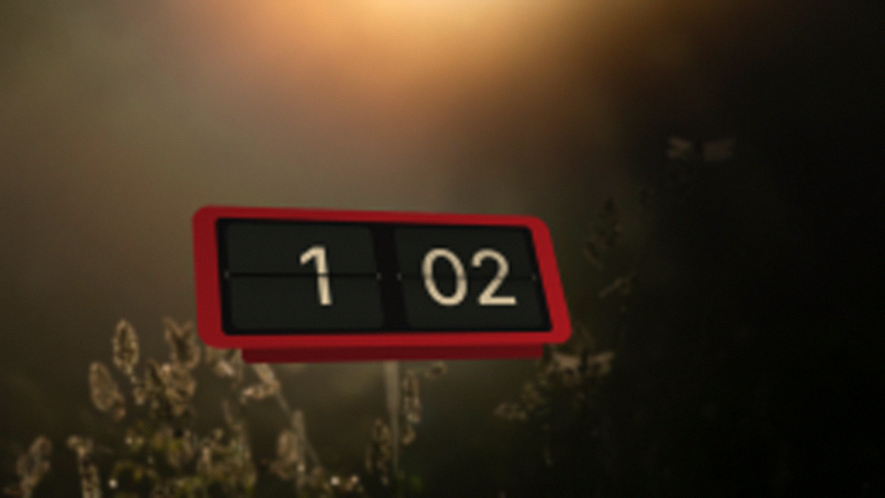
**1:02**
